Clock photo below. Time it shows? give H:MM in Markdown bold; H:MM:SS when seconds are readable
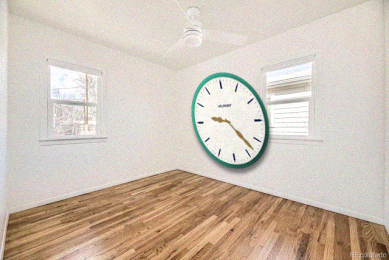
**9:23**
